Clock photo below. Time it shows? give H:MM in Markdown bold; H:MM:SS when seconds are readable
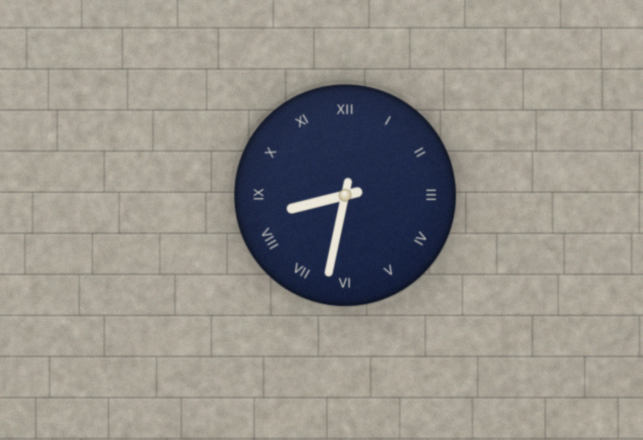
**8:32**
